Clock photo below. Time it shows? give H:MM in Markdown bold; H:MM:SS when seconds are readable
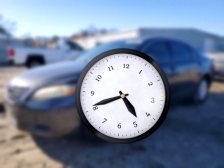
**4:41**
